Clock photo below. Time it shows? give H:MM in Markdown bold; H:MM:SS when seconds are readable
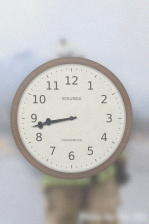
**8:43**
